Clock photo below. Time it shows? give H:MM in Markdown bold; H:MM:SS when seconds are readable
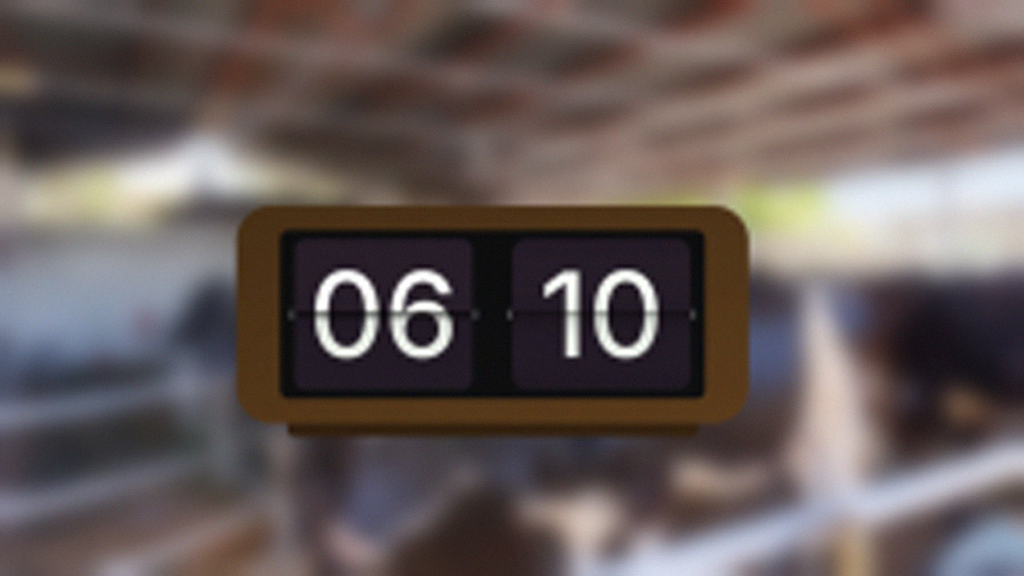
**6:10**
